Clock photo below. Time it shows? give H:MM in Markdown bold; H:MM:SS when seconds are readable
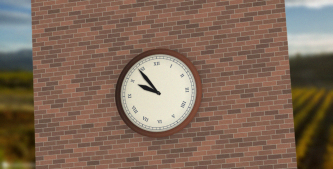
**9:54**
